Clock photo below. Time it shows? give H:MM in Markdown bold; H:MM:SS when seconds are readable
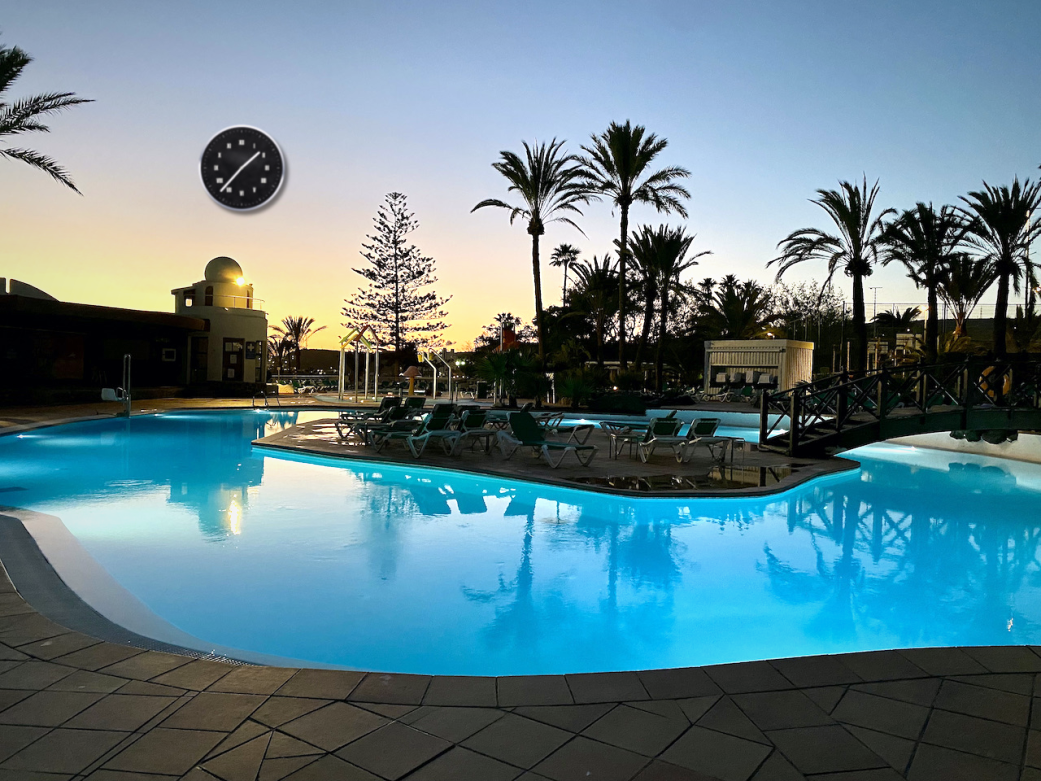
**1:37**
